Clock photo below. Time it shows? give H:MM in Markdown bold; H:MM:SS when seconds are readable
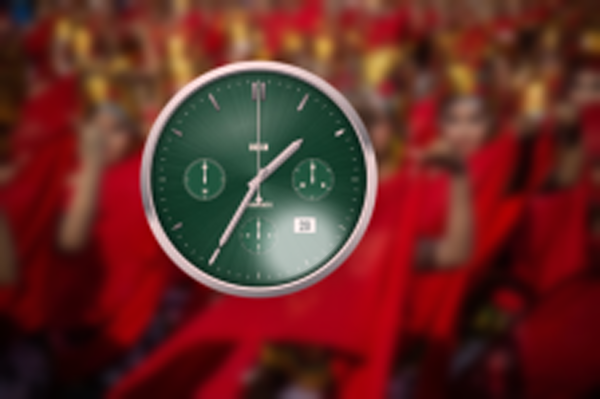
**1:35**
